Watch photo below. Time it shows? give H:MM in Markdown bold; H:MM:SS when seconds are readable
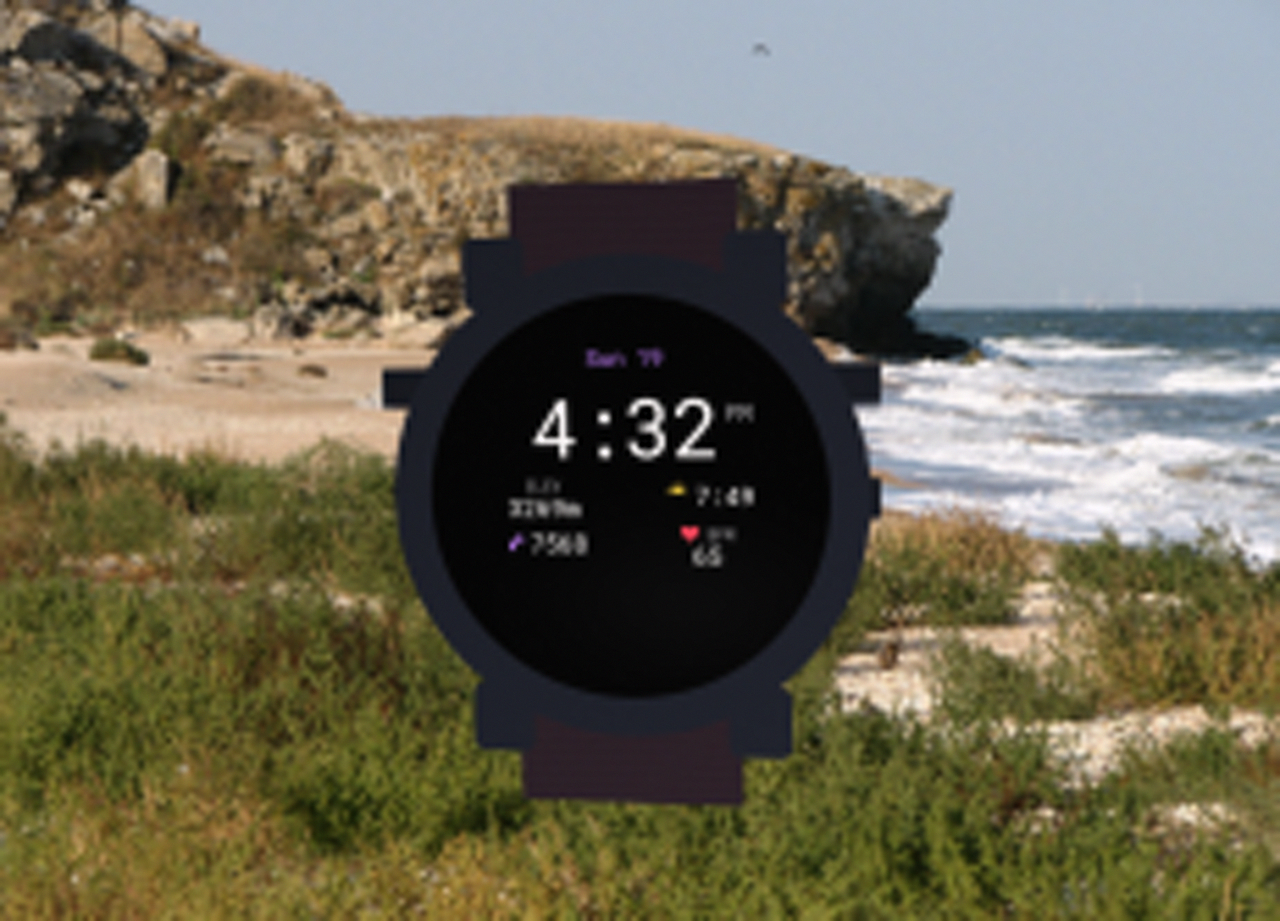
**4:32**
